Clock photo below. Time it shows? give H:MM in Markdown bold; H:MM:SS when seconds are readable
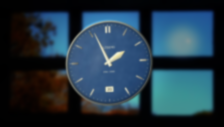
**1:56**
